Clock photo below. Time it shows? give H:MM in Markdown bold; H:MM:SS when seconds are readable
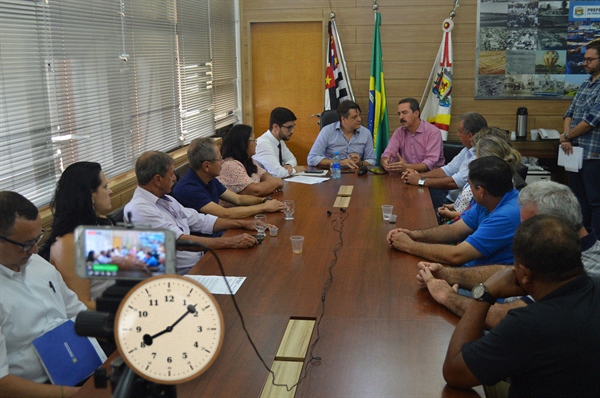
**8:08**
